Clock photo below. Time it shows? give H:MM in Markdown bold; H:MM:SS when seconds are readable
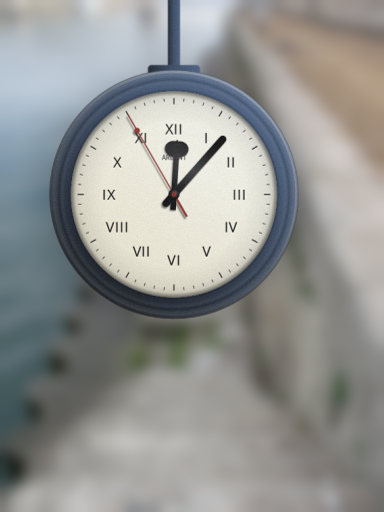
**12:06:55**
